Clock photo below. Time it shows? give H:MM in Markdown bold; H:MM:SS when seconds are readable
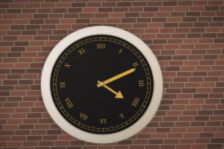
**4:11**
